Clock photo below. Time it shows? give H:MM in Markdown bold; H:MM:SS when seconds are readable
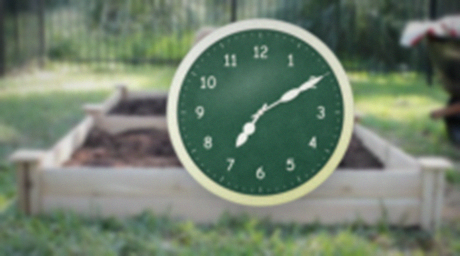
**7:10**
